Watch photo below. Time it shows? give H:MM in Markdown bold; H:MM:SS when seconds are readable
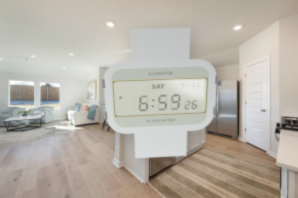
**6:59:26**
